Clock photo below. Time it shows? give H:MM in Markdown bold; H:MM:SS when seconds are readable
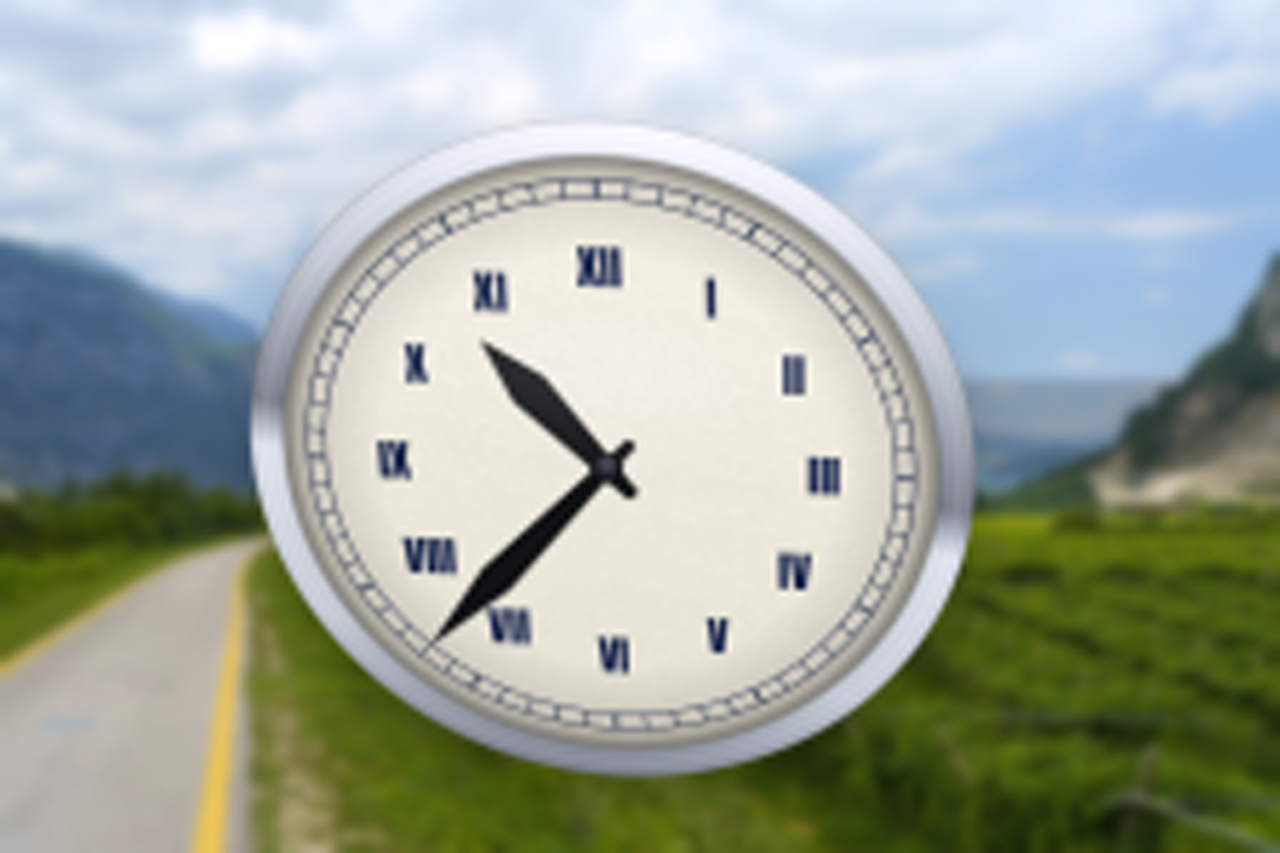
**10:37**
